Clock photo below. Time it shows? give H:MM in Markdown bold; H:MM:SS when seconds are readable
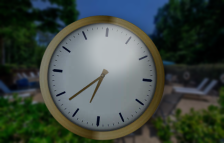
**6:38**
